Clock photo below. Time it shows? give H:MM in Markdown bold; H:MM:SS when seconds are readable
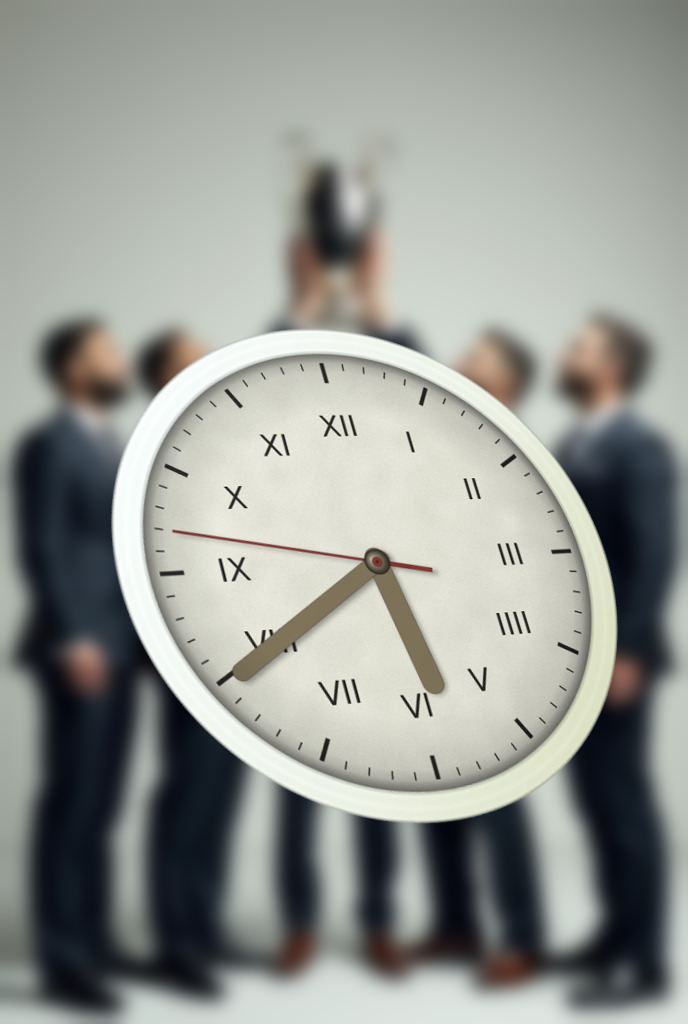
**5:39:47**
